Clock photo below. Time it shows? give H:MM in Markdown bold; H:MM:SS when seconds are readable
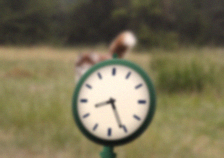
**8:26**
